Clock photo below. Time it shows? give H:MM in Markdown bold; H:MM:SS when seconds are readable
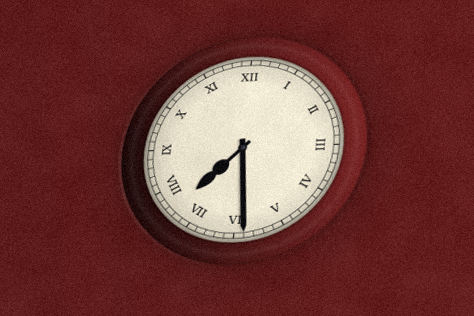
**7:29**
